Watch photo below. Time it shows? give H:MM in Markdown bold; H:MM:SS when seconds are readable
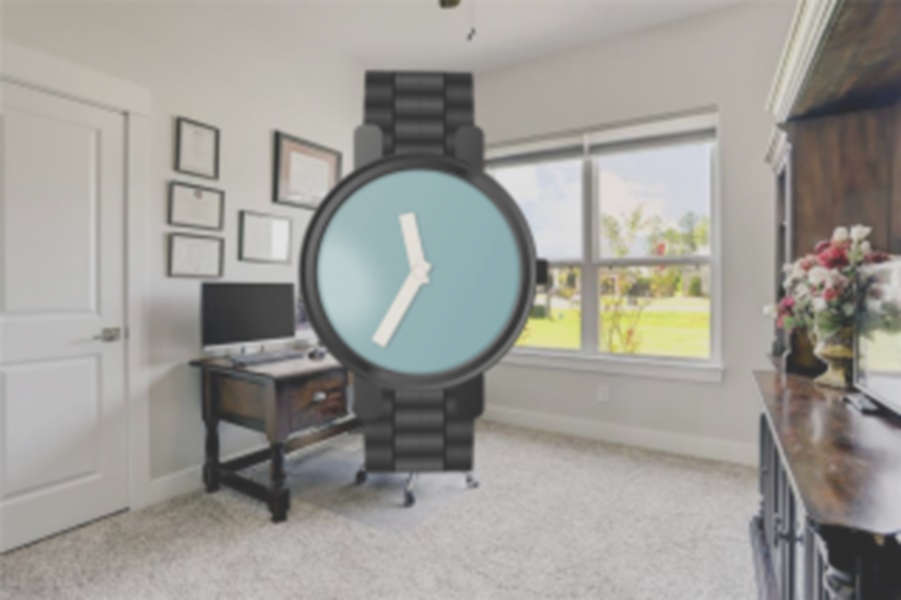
**11:35**
